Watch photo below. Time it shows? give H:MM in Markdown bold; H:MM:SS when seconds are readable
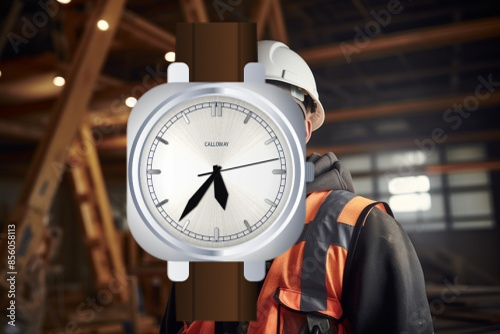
**5:36:13**
